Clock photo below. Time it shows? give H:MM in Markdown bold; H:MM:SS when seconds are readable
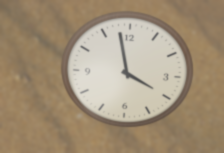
**3:58**
